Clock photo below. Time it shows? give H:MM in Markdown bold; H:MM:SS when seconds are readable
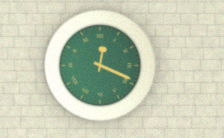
**12:19**
